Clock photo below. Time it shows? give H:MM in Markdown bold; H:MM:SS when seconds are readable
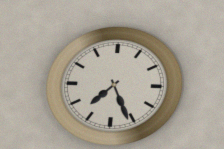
**7:26**
